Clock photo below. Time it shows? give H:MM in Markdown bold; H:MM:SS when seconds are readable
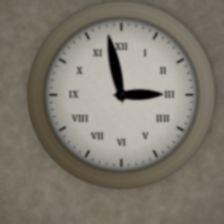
**2:58**
